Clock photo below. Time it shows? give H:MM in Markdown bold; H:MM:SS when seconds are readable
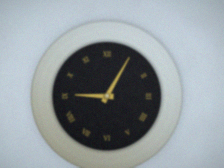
**9:05**
